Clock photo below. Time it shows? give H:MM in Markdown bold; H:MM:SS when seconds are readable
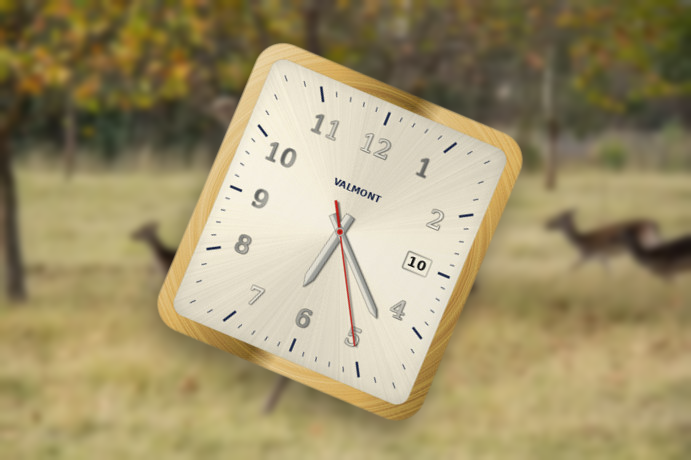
**6:22:25**
